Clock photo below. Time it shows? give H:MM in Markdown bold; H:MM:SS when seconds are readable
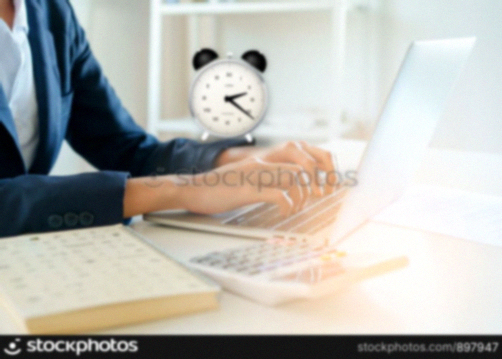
**2:21**
